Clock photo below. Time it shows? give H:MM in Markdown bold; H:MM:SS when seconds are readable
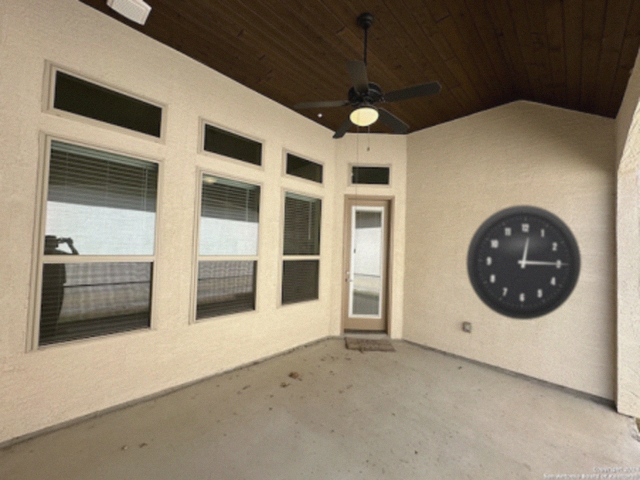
**12:15**
